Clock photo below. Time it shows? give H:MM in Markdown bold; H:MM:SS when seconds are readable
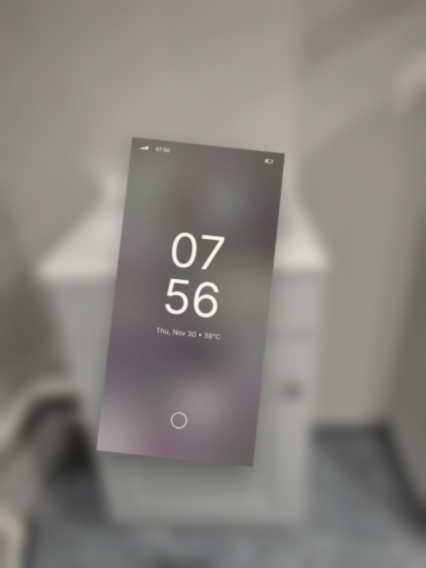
**7:56**
